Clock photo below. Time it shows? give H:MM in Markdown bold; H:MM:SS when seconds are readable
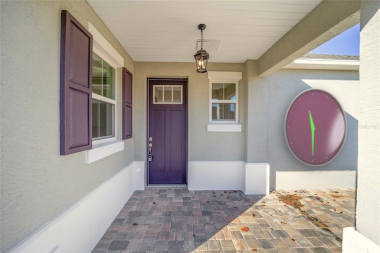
**11:30**
